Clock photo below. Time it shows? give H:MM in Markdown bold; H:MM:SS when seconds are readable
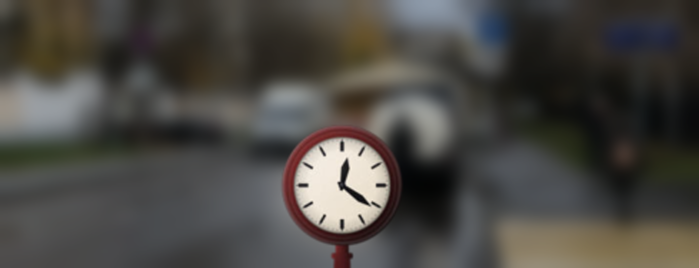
**12:21**
